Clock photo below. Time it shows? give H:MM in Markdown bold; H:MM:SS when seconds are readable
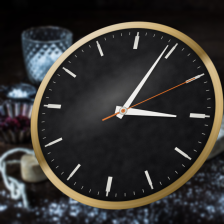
**3:04:10**
